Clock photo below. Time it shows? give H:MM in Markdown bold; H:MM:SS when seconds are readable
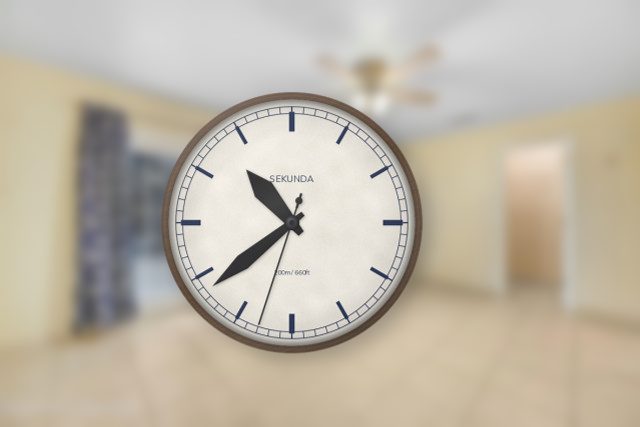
**10:38:33**
